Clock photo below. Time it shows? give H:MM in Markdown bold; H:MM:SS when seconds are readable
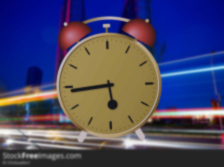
**5:44**
